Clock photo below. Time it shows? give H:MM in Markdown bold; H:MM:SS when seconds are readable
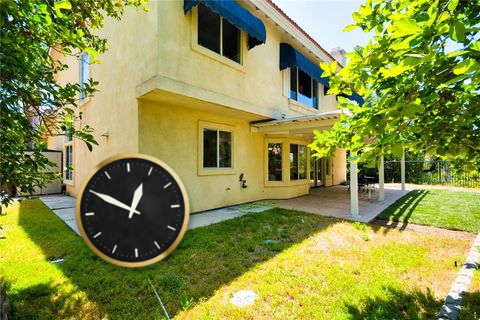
**12:50**
